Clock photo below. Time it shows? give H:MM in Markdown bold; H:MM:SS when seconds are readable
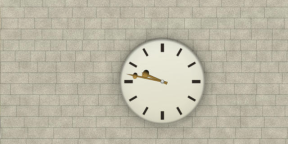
**9:47**
